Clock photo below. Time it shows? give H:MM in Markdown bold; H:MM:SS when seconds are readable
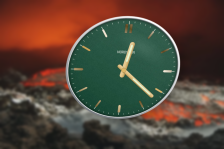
**12:22**
